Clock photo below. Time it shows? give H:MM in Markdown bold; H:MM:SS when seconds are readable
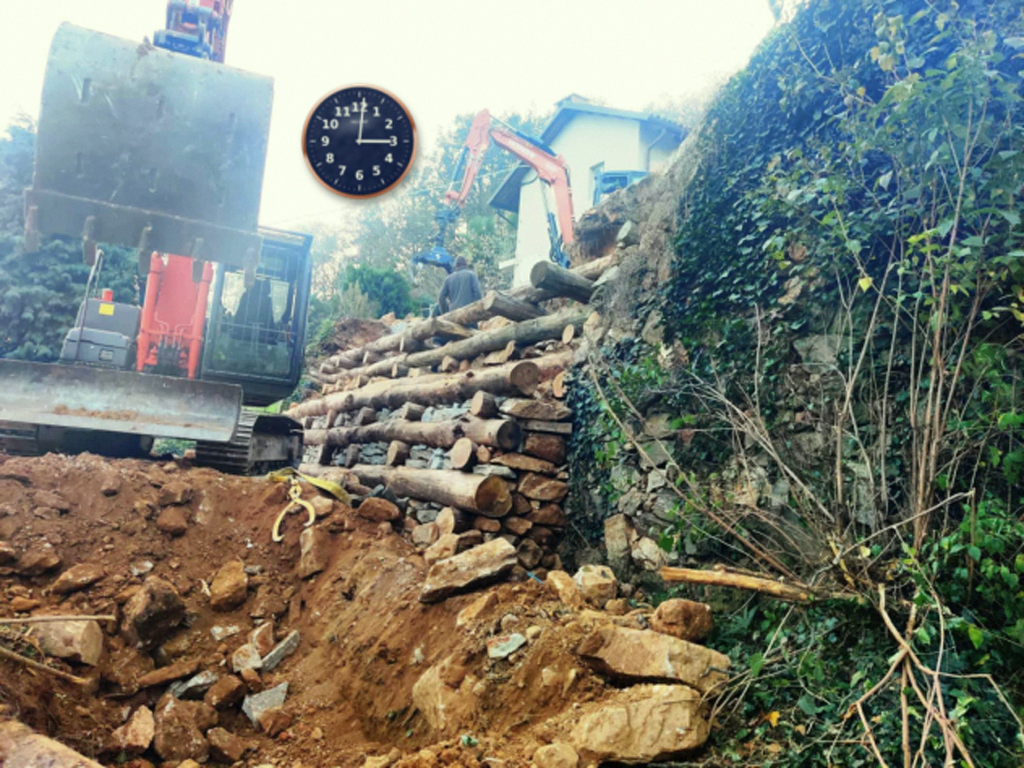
**3:01**
